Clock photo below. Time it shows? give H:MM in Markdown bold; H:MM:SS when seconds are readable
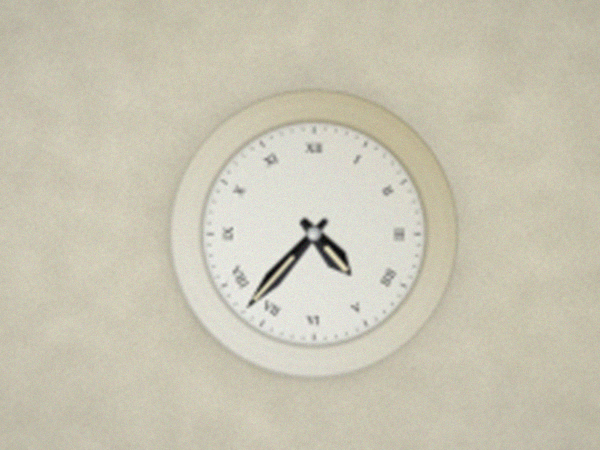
**4:37**
